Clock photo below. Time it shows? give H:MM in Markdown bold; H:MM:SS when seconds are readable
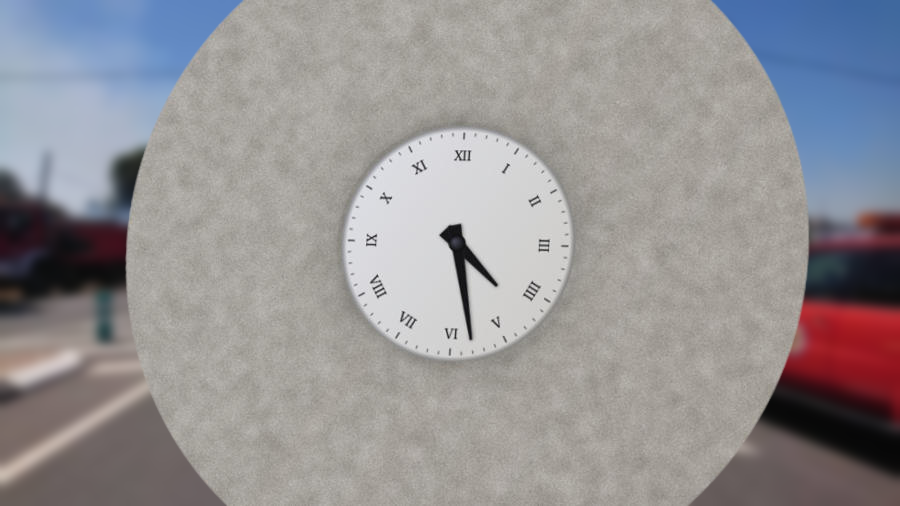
**4:28**
